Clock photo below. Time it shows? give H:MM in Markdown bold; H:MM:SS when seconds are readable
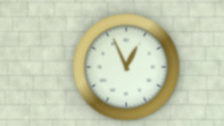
**12:56**
